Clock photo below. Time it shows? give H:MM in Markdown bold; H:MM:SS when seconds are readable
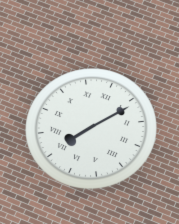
**7:06**
